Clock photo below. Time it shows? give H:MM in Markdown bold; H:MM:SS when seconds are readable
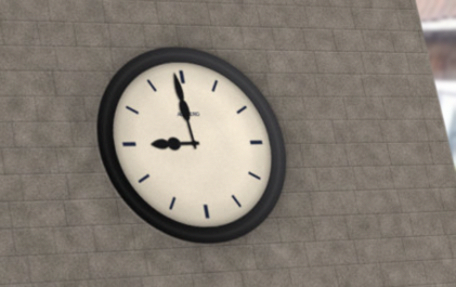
**8:59**
